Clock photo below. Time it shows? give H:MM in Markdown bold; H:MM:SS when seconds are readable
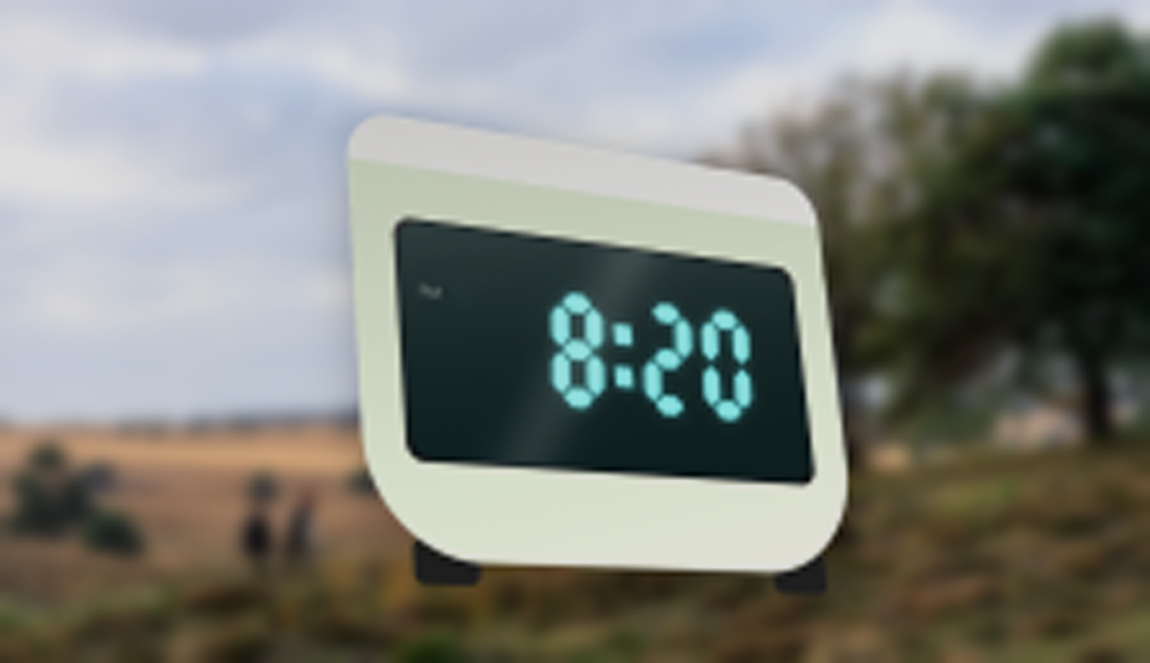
**8:20**
